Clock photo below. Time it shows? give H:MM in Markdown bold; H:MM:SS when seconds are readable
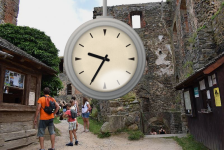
**9:35**
